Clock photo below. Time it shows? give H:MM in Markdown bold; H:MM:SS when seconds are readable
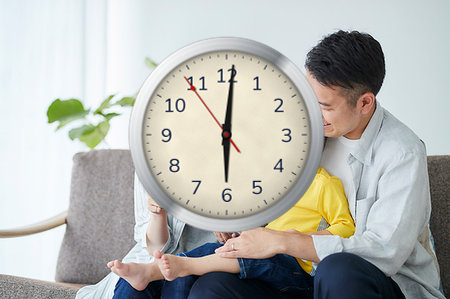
**6:00:54**
